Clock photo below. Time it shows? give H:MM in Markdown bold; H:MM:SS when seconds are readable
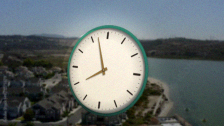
**7:57**
